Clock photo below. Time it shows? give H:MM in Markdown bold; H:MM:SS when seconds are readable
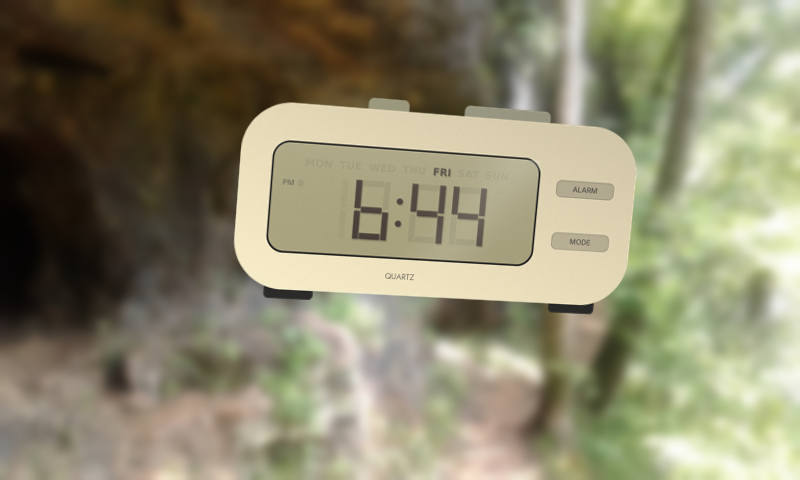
**6:44**
